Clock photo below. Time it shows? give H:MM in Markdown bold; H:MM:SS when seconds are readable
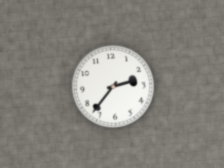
**2:37**
